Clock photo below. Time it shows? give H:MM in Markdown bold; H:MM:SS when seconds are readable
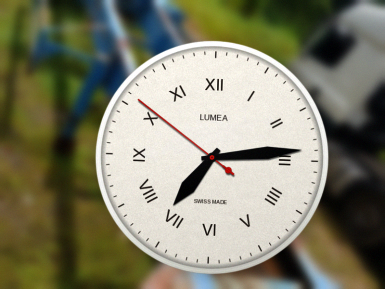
**7:13:51**
